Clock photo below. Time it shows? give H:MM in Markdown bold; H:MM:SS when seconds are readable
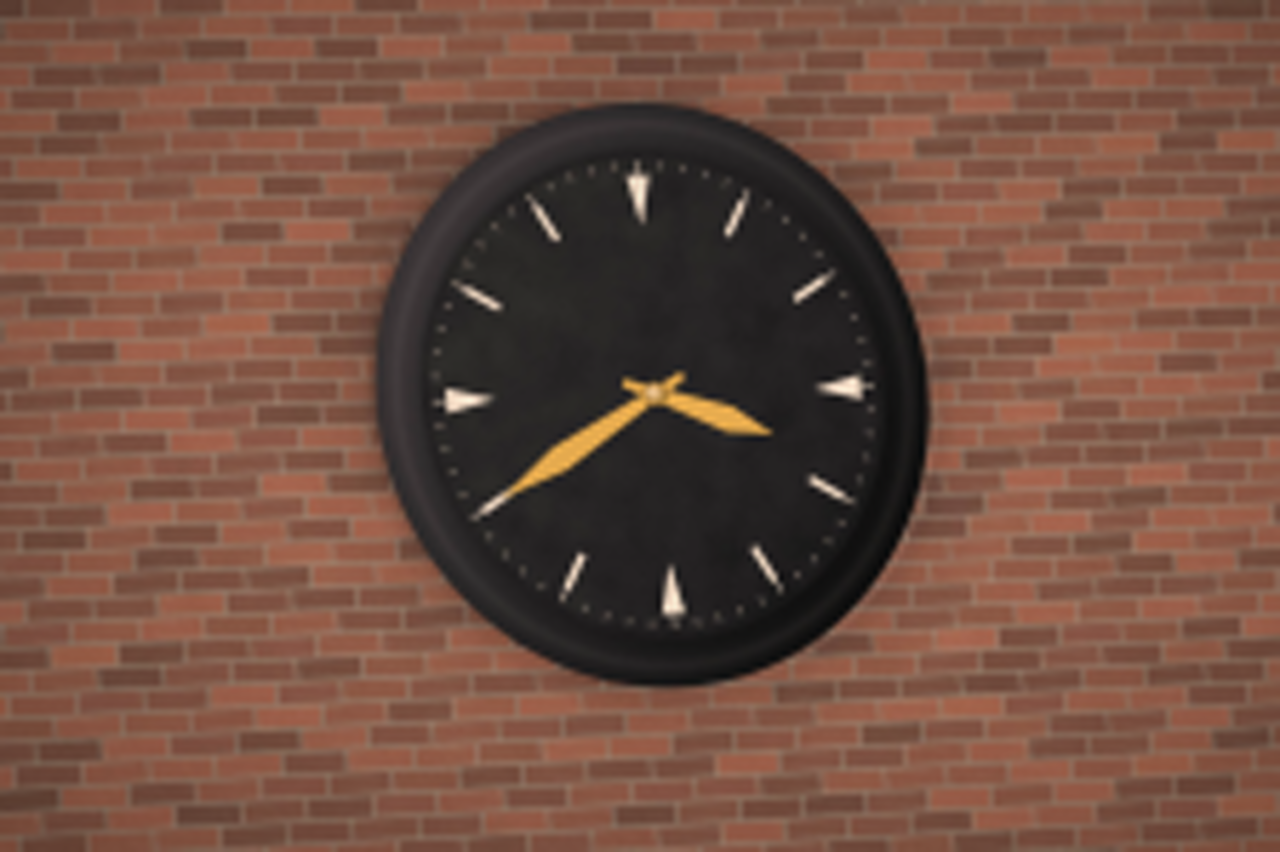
**3:40**
